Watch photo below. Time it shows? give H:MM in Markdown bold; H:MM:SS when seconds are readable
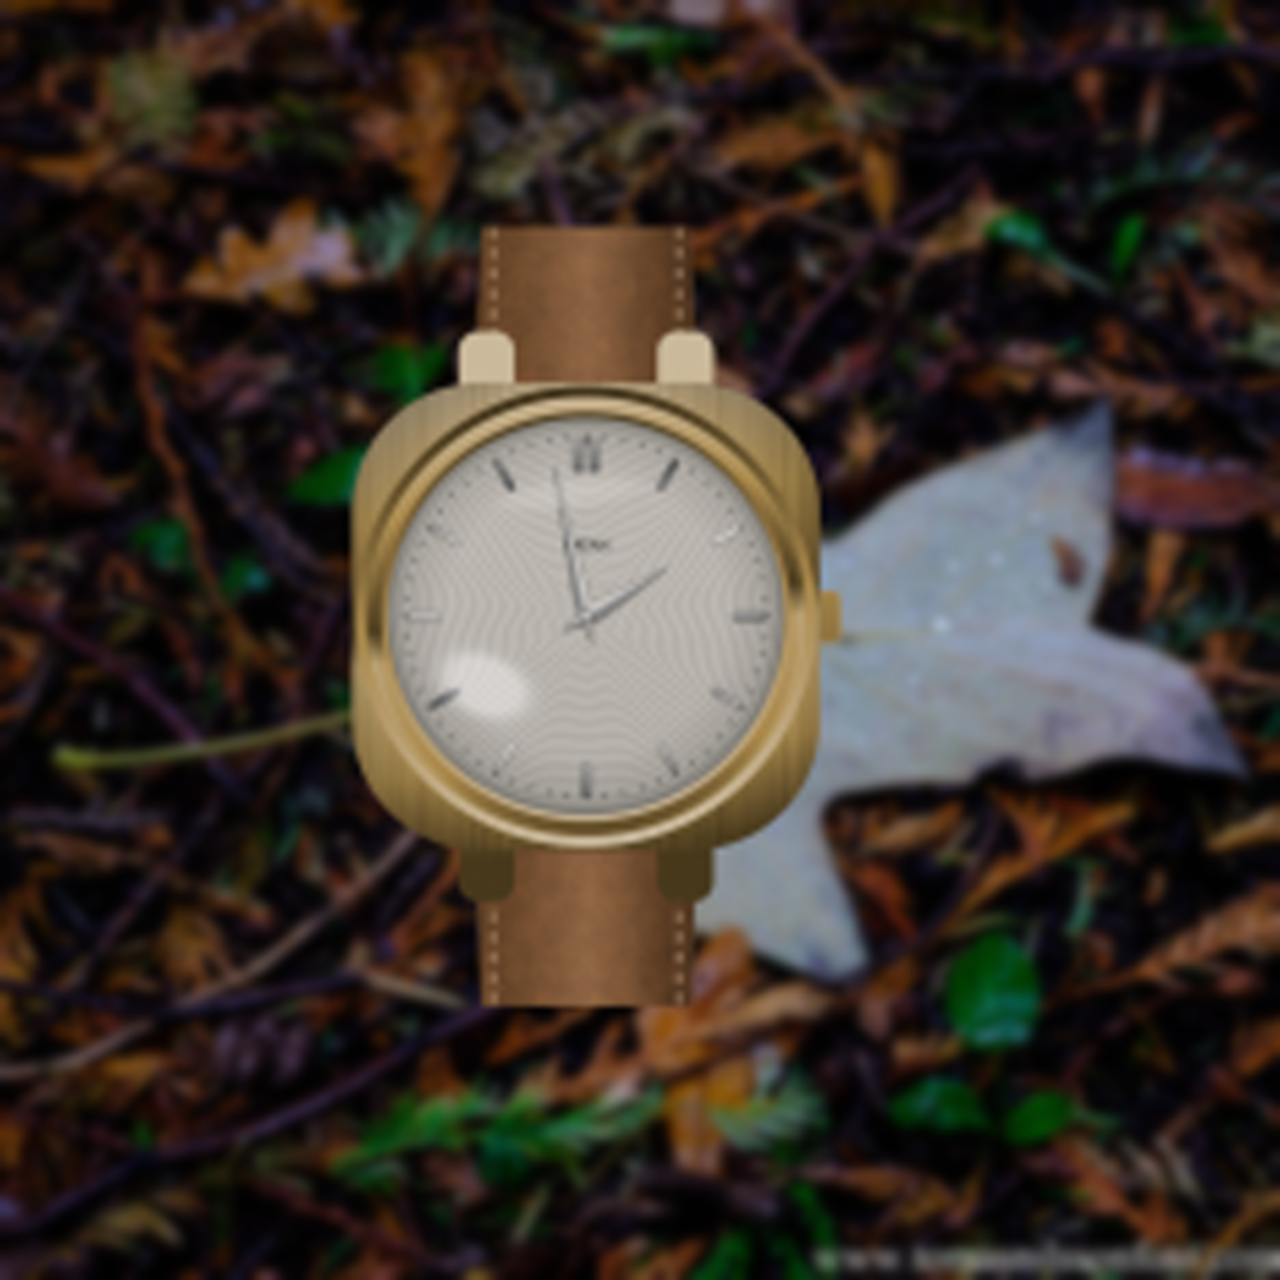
**1:58**
